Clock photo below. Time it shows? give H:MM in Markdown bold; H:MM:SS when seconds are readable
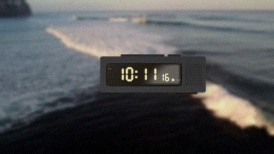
**10:11:16**
